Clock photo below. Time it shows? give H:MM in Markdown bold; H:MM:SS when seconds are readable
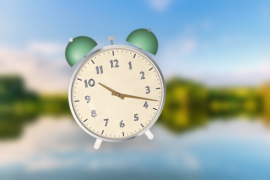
**10:18**
